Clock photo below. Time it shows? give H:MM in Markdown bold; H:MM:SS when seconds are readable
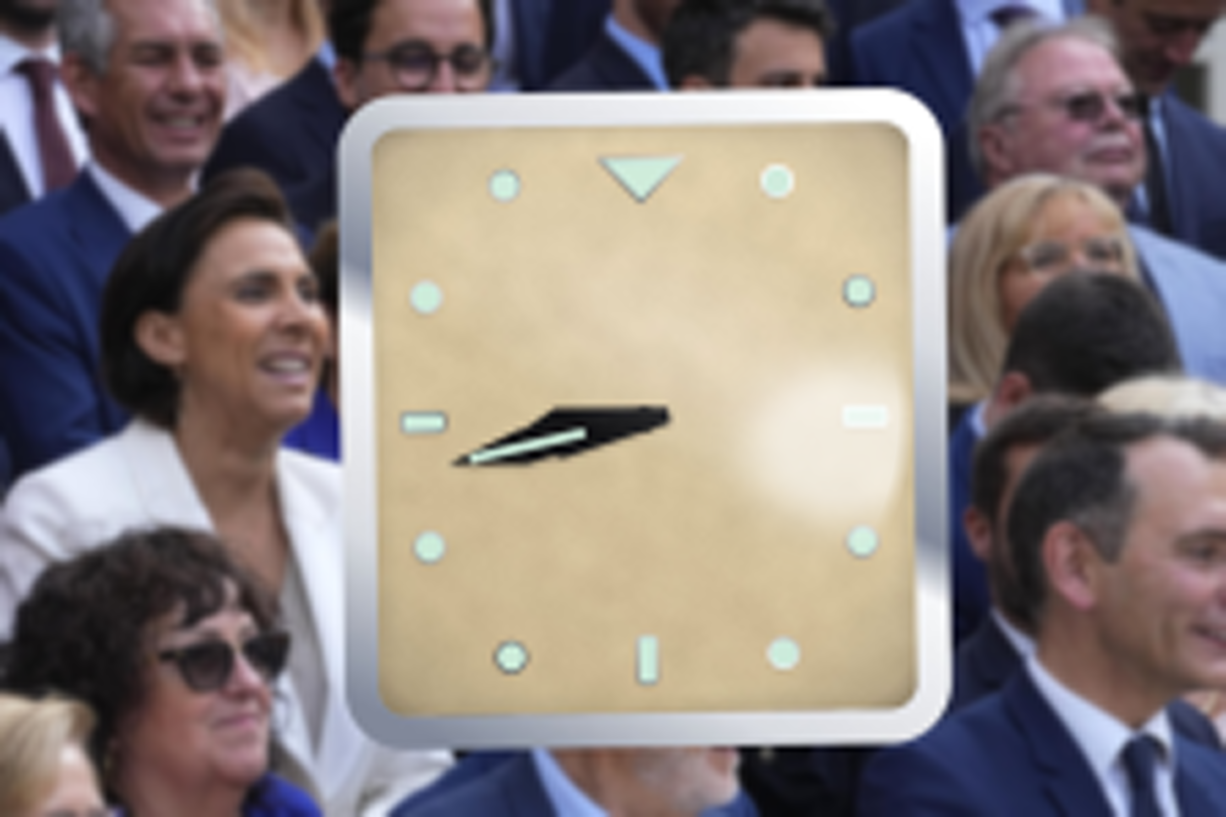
**8:43**
